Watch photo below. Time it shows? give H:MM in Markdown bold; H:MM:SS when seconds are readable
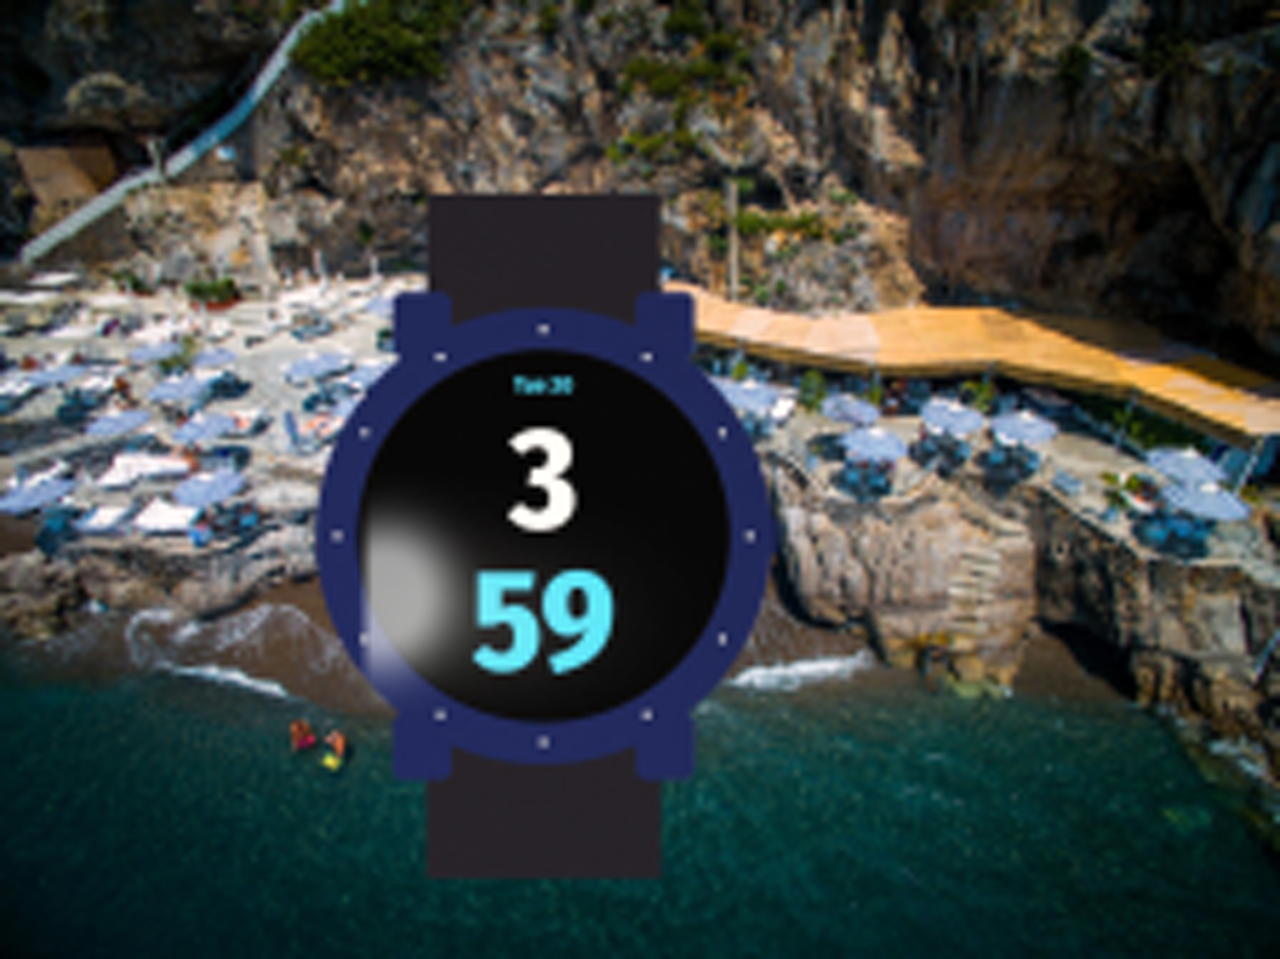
**3:59**
